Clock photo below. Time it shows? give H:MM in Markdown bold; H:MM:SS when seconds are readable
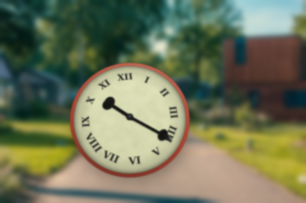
**10:21**
